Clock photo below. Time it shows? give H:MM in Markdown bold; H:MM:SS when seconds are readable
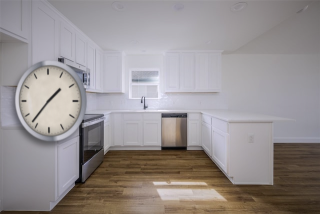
**1:37**
